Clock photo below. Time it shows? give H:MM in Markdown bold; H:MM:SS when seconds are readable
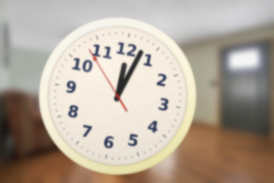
**12:02:53**
